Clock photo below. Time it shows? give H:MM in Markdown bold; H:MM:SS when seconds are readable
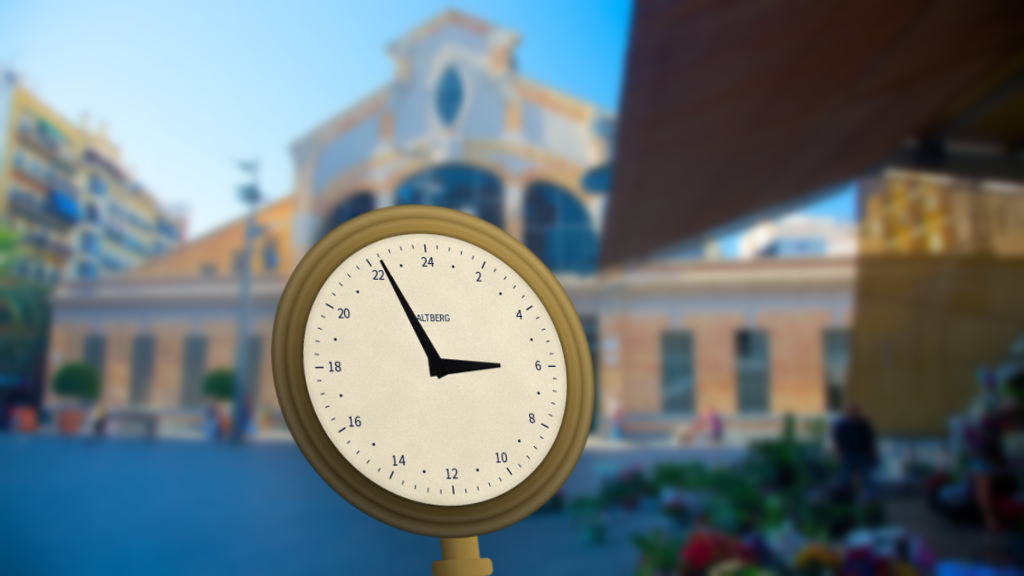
**5:56**
